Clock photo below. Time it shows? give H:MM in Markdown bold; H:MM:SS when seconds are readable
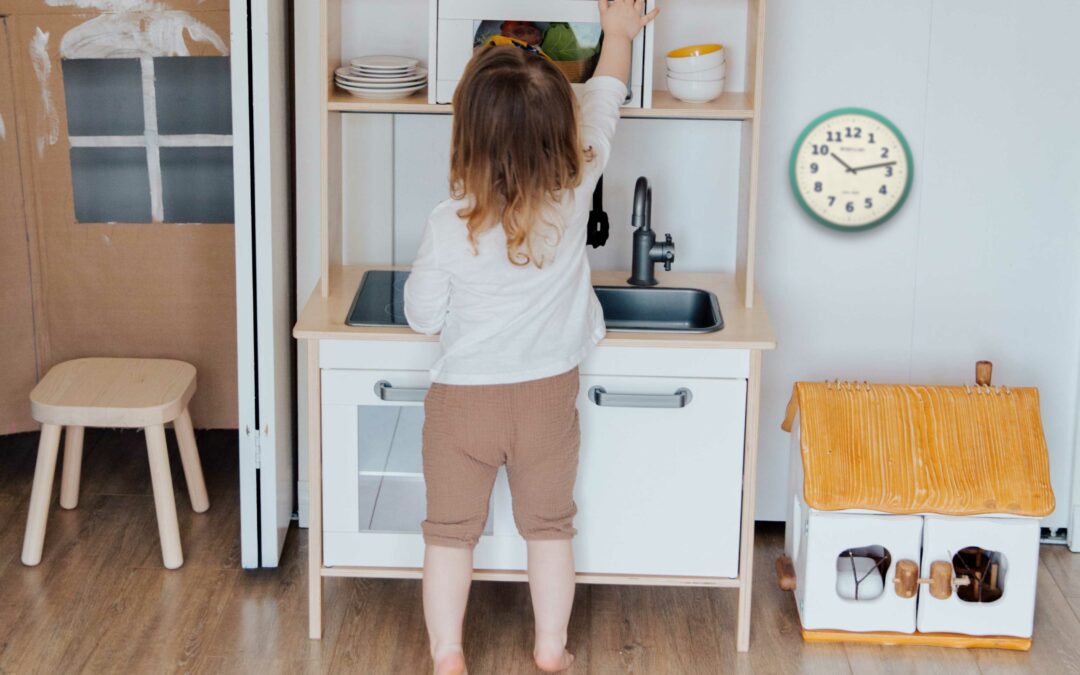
**10:13**
